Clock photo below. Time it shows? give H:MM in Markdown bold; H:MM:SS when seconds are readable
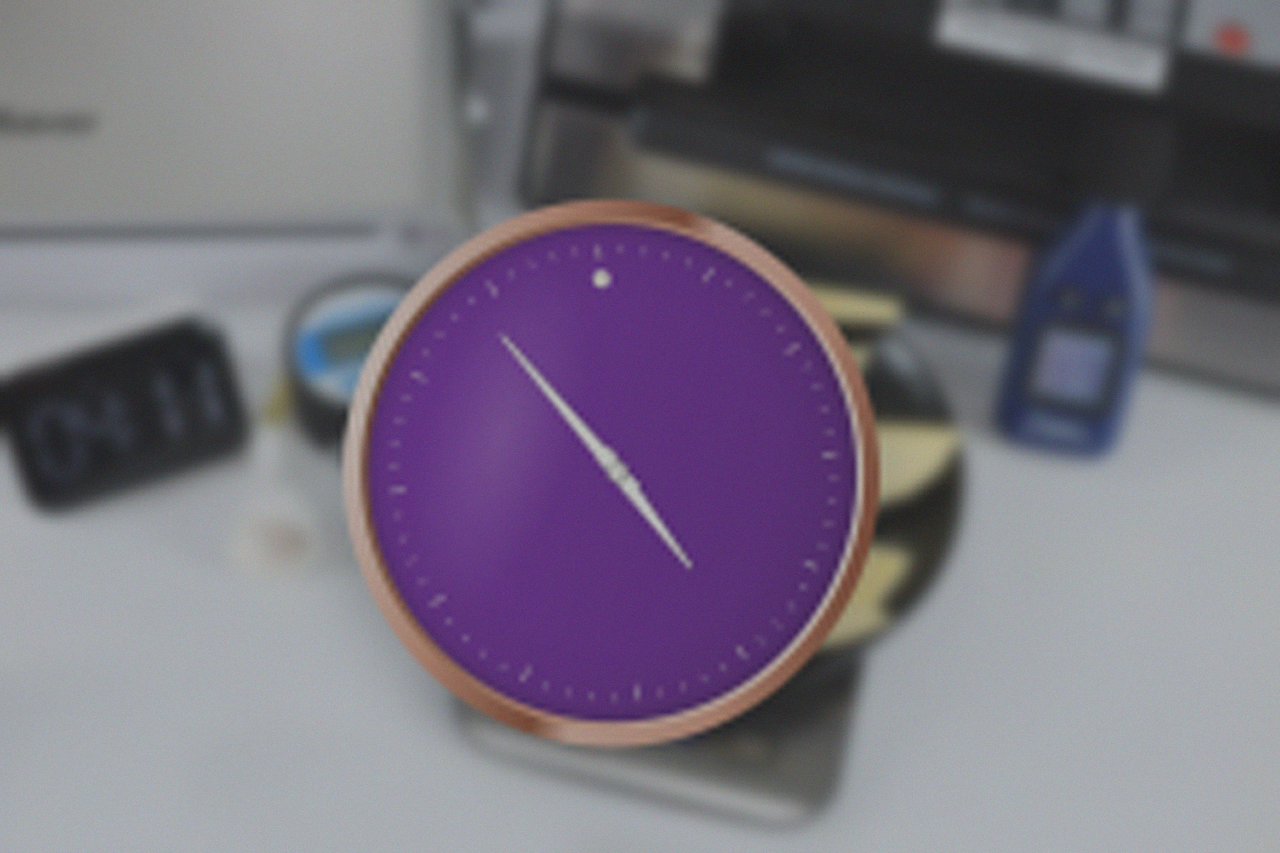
**4:54**
